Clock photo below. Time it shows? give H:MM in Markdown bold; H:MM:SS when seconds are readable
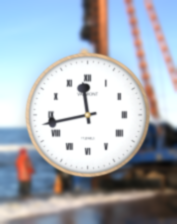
**11:43**
